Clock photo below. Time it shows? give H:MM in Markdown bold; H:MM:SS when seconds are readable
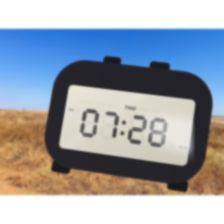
**7:28**
